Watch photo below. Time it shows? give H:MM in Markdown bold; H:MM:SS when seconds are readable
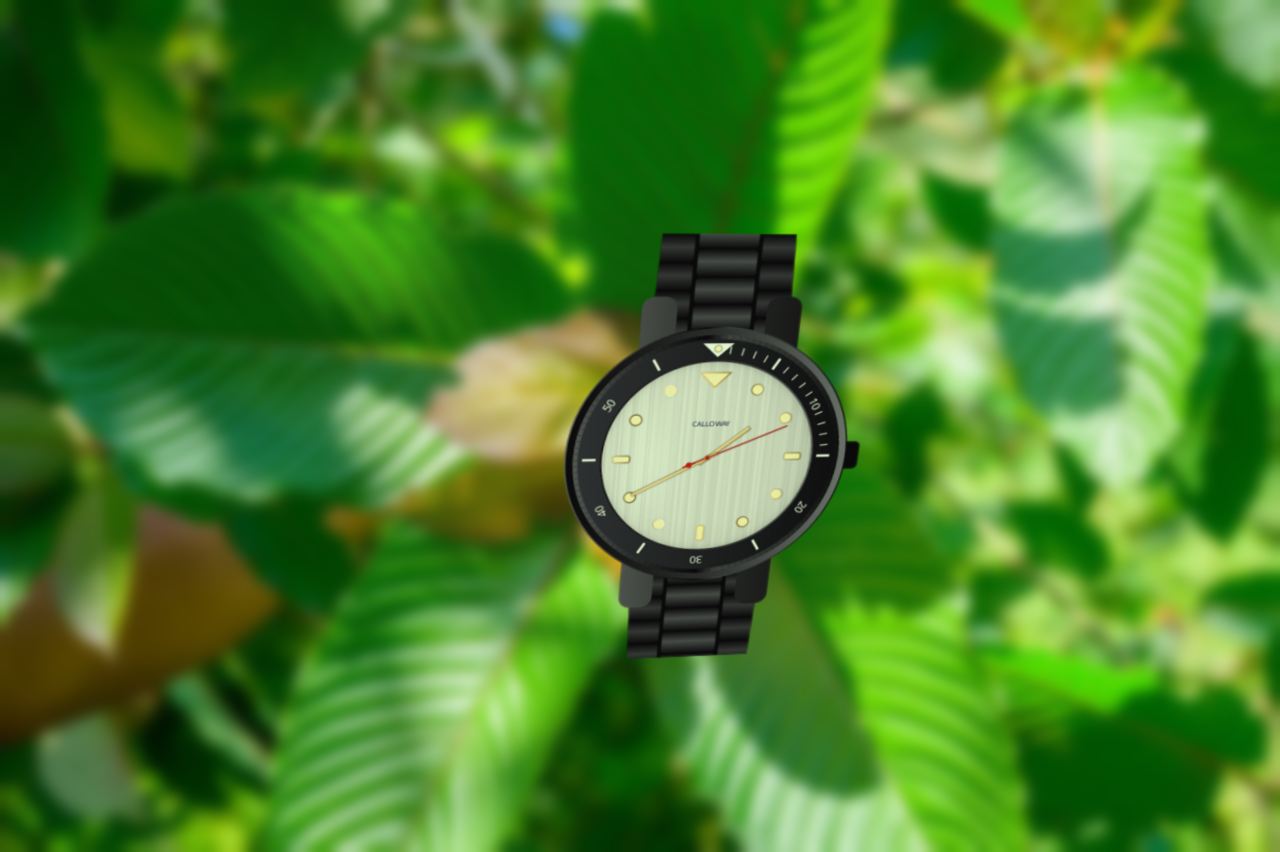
**1:40:11**
